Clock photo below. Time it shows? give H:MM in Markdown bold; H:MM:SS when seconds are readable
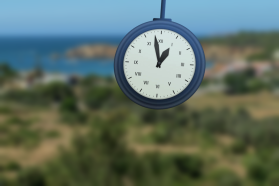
**12:58**
